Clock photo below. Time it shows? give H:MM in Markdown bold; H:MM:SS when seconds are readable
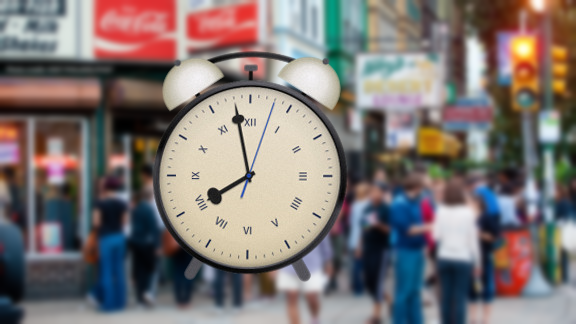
**7:58:03**
